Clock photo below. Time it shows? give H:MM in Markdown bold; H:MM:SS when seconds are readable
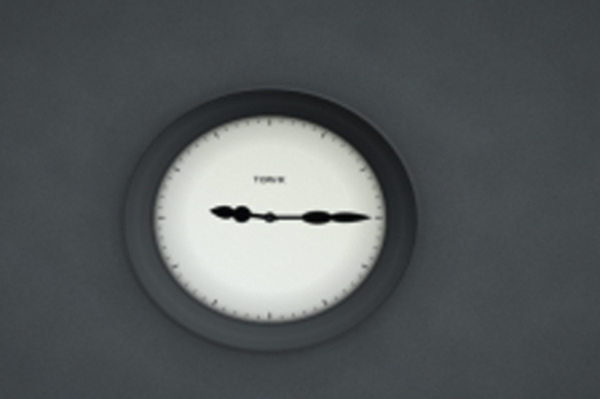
**9:15**
